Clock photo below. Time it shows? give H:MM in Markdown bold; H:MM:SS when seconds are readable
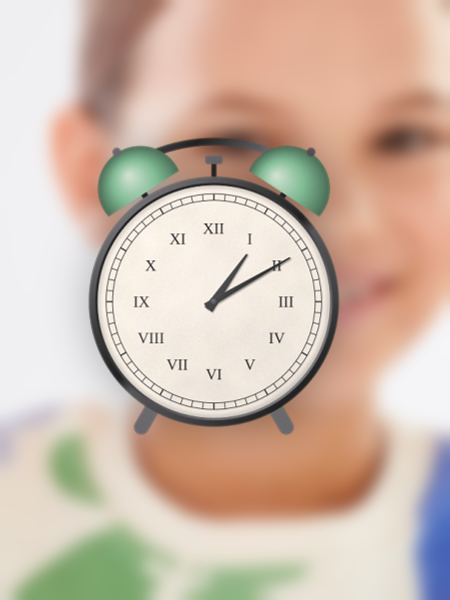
**1:10**
